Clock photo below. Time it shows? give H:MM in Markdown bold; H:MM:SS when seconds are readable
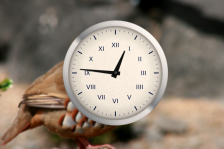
**12:46**
